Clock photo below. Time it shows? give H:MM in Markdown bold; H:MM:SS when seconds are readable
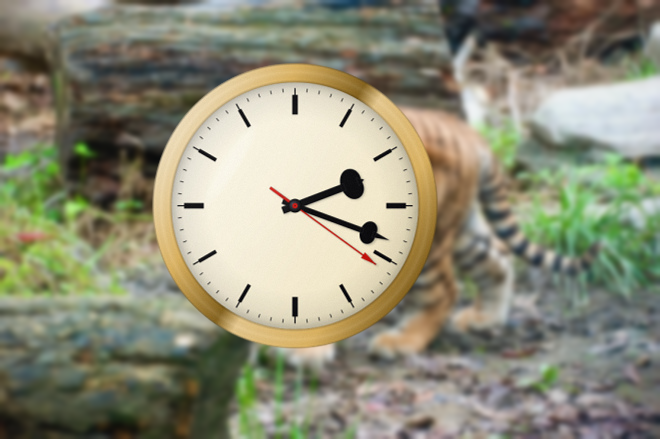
**2:18:21**
